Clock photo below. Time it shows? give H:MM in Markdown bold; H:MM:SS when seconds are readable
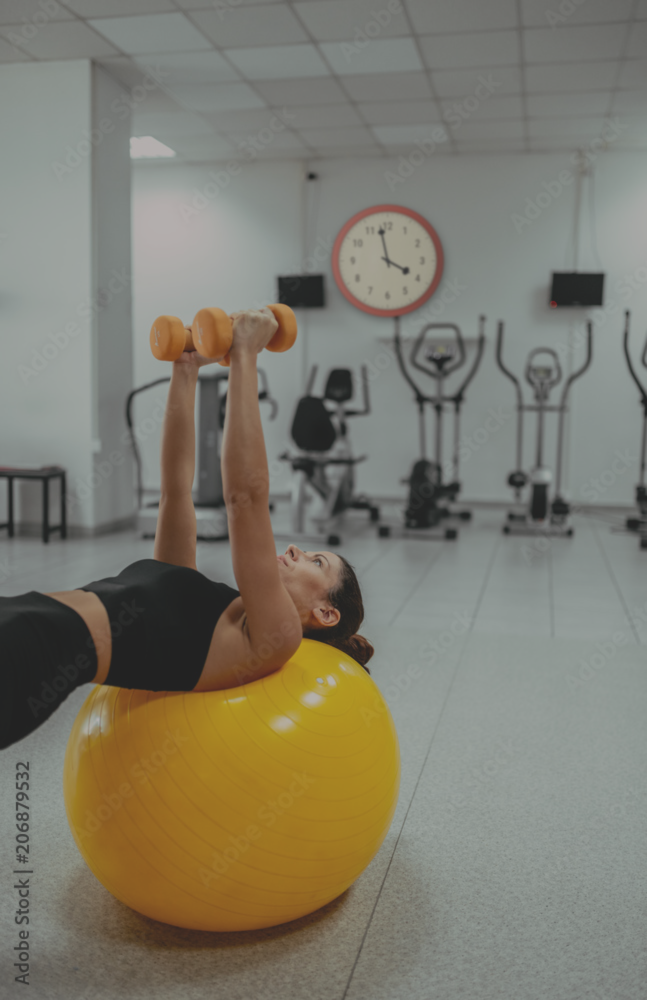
**3:58**
